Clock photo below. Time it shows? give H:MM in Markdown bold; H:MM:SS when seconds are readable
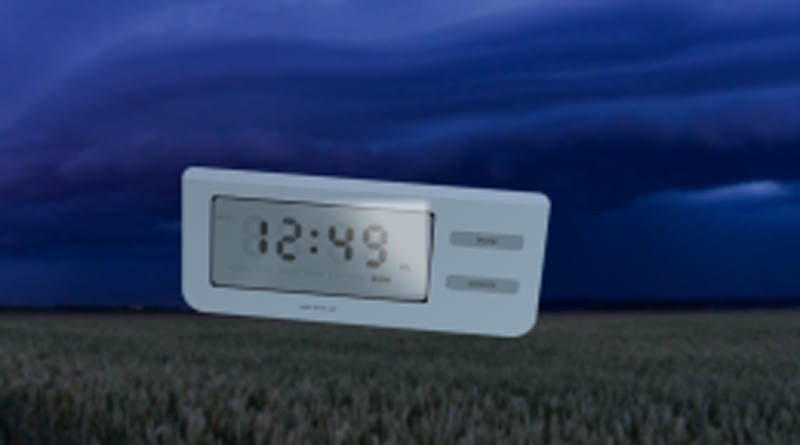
**12:49**
